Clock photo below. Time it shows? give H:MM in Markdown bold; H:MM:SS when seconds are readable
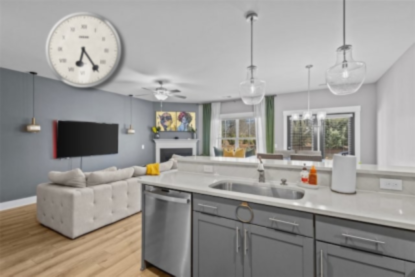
**6:24**
